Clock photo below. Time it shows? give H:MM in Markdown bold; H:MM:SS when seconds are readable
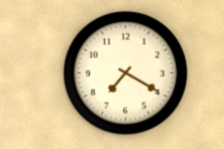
**7:20**
